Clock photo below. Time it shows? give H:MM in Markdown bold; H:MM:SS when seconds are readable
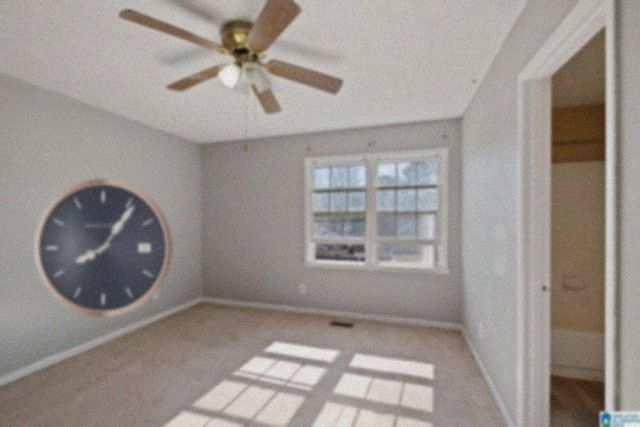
**8:06**
